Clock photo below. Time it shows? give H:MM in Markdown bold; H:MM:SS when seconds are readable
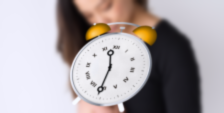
**11:31**
